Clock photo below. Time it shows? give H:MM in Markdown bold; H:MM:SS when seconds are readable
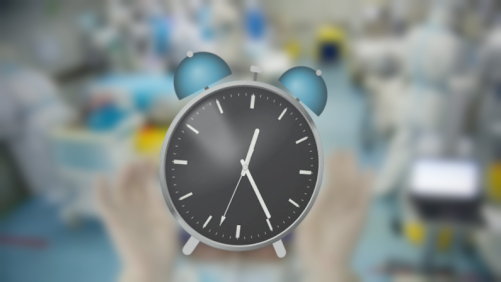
**12:24:33**
